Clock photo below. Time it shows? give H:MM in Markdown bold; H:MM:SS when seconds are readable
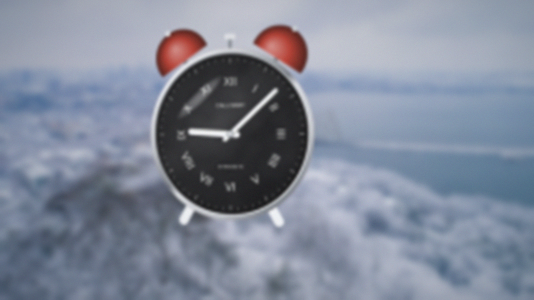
**9:08**
